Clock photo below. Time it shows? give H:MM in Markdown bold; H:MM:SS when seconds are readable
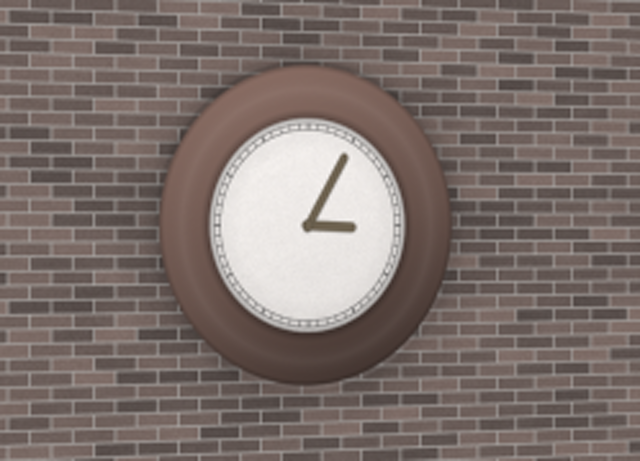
**3:05**
